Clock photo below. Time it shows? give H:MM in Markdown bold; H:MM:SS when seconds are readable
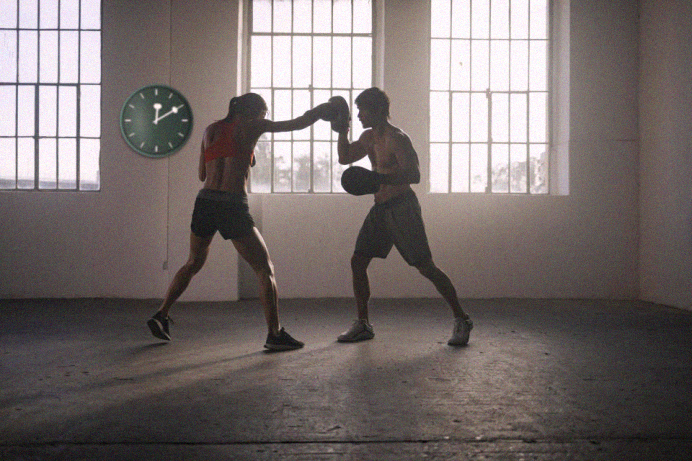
**12:10**
